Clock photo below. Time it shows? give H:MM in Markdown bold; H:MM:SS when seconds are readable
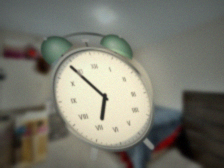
**6:54**
